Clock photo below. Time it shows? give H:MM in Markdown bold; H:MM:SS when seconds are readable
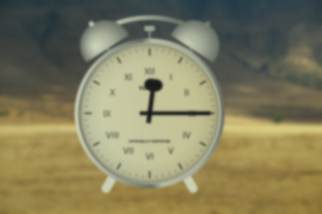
**12:15**
